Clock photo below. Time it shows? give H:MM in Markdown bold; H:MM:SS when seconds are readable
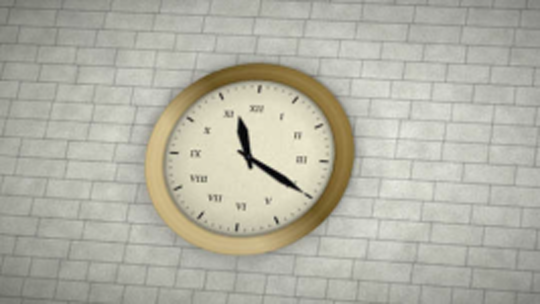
**11:20**
